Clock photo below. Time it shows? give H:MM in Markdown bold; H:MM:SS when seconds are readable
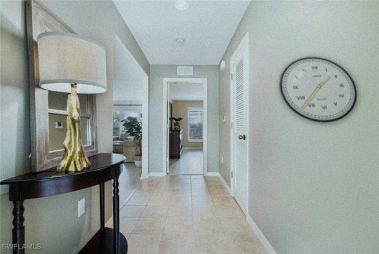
**1:37**
